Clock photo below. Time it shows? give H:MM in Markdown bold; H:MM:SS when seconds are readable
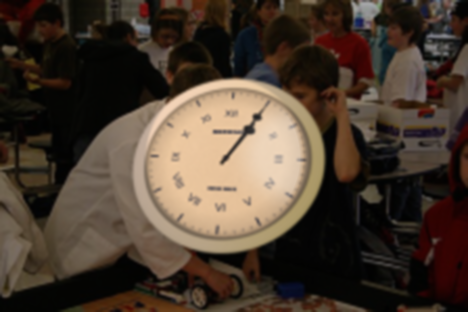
**1:05**
